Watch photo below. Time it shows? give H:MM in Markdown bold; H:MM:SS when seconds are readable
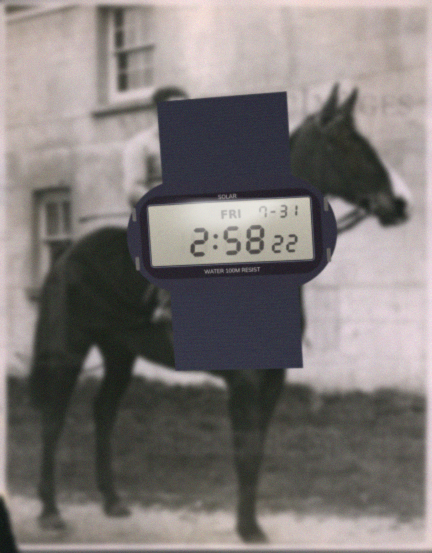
**2:58:22**
